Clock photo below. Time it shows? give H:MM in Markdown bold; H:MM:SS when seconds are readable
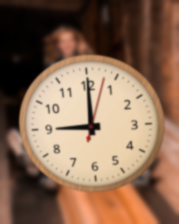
**9:00:03**
